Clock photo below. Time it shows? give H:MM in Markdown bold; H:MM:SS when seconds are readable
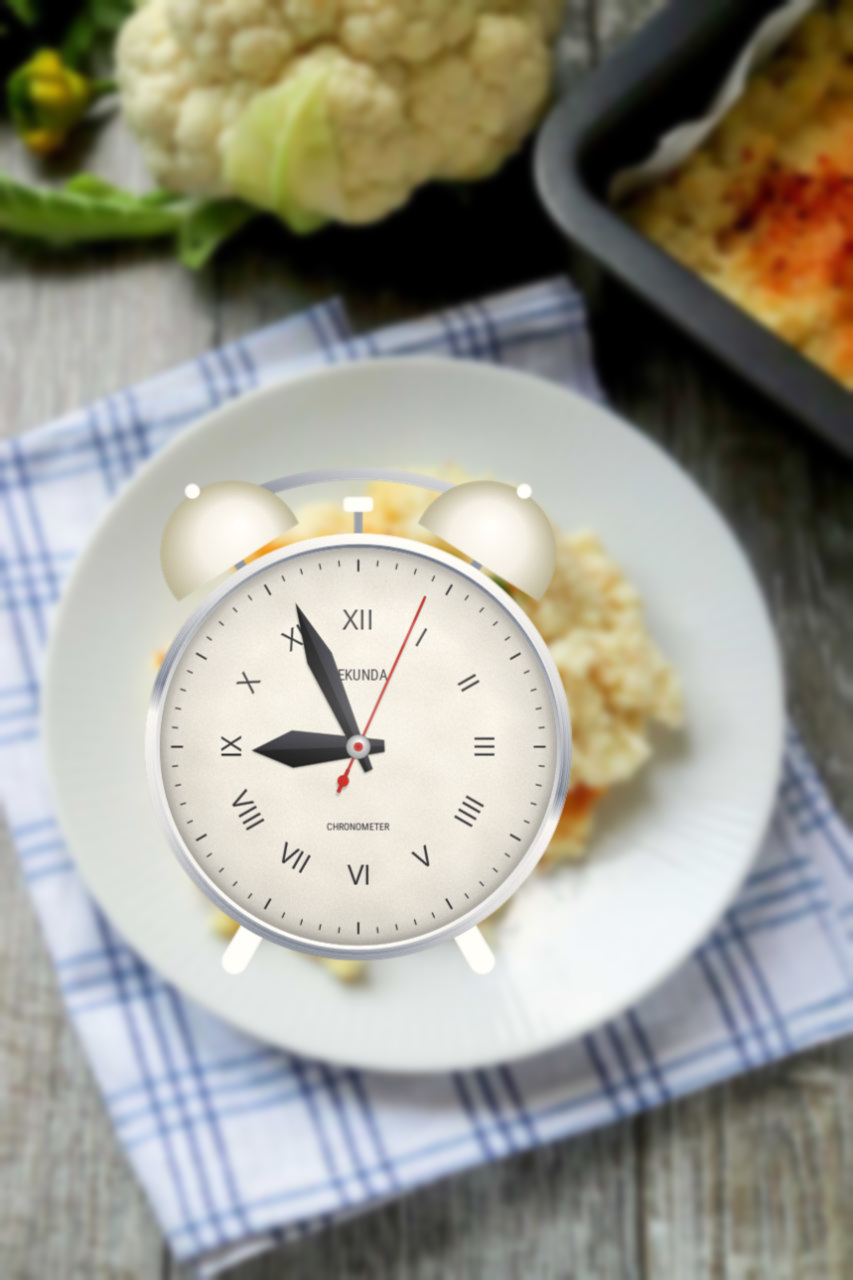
**8:56:04**
